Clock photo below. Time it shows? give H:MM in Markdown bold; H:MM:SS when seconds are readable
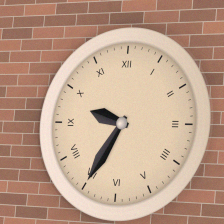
**9:35**
